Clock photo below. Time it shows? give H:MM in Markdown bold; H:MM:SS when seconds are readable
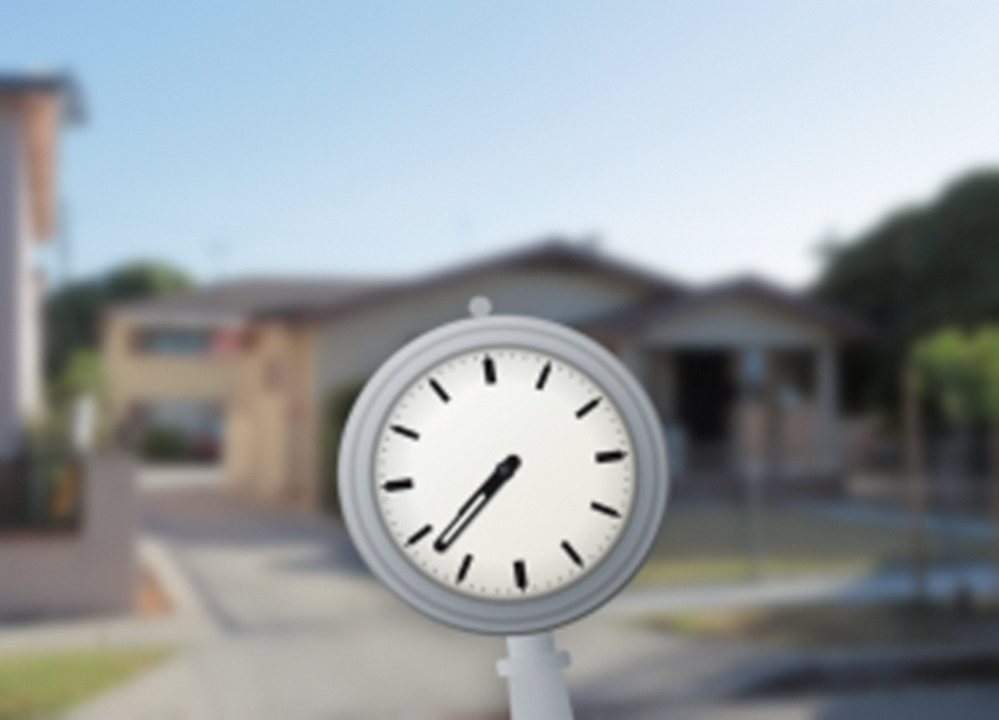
**7:38**
